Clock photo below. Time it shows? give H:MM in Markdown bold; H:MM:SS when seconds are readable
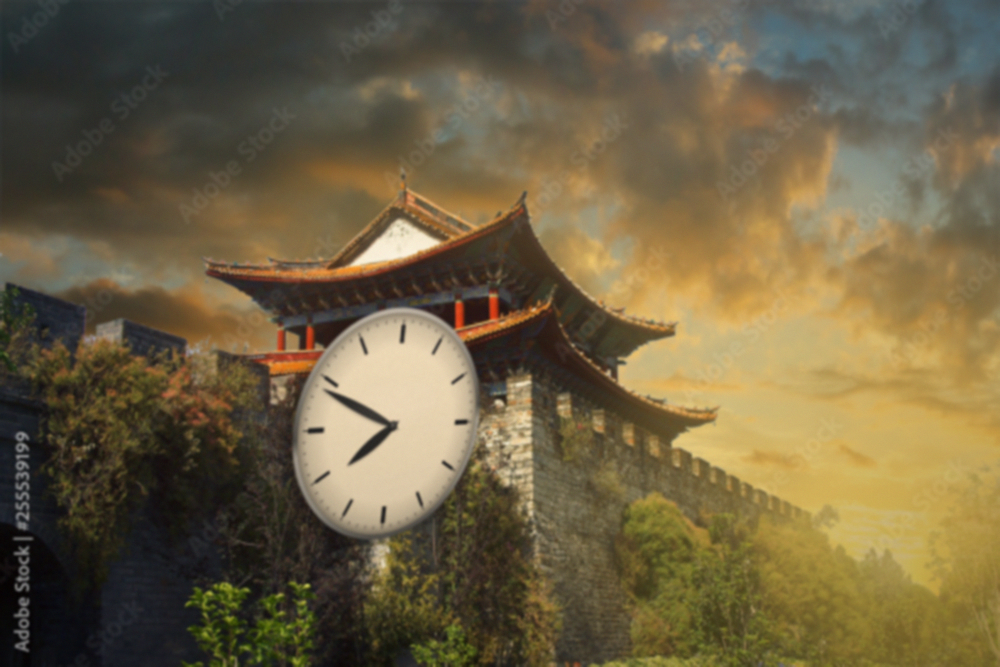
**7:49**
